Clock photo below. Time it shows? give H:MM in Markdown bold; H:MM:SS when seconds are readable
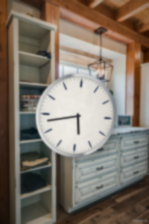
**5:43**
